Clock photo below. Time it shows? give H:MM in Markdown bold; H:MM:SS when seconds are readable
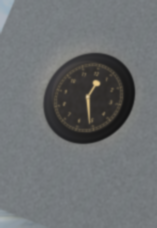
**12:26**
